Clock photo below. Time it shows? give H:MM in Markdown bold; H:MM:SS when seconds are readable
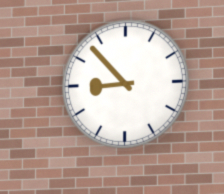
**8:53**
